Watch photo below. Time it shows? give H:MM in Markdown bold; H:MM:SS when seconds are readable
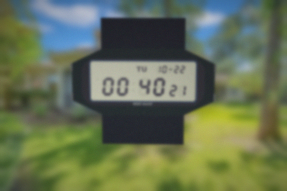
**0:40:21**
